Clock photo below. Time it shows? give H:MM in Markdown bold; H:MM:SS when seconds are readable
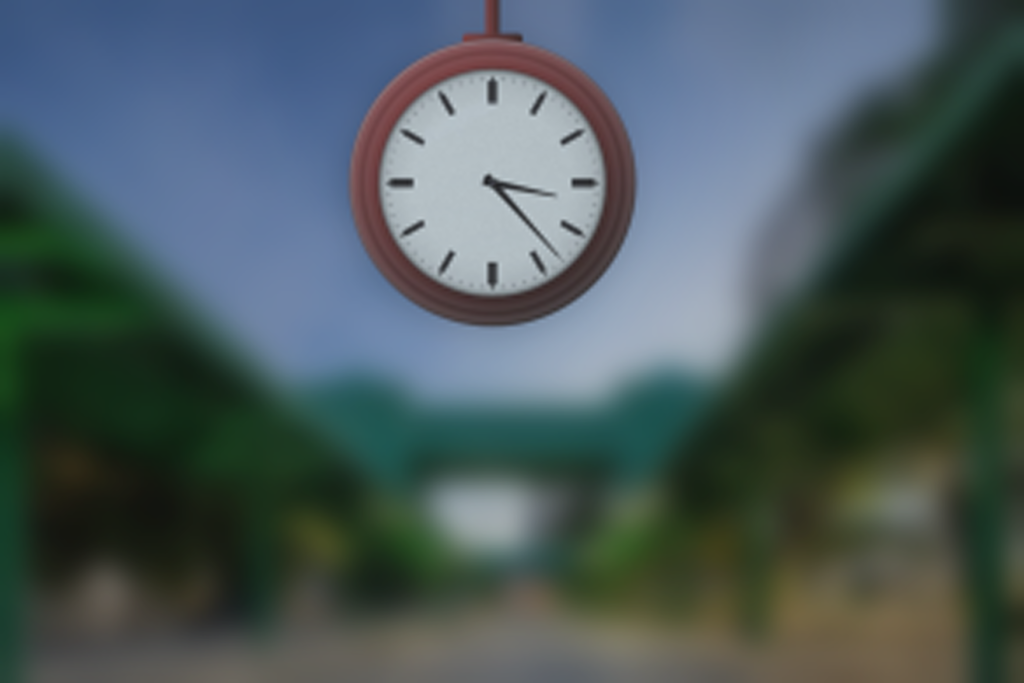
**3:23**
